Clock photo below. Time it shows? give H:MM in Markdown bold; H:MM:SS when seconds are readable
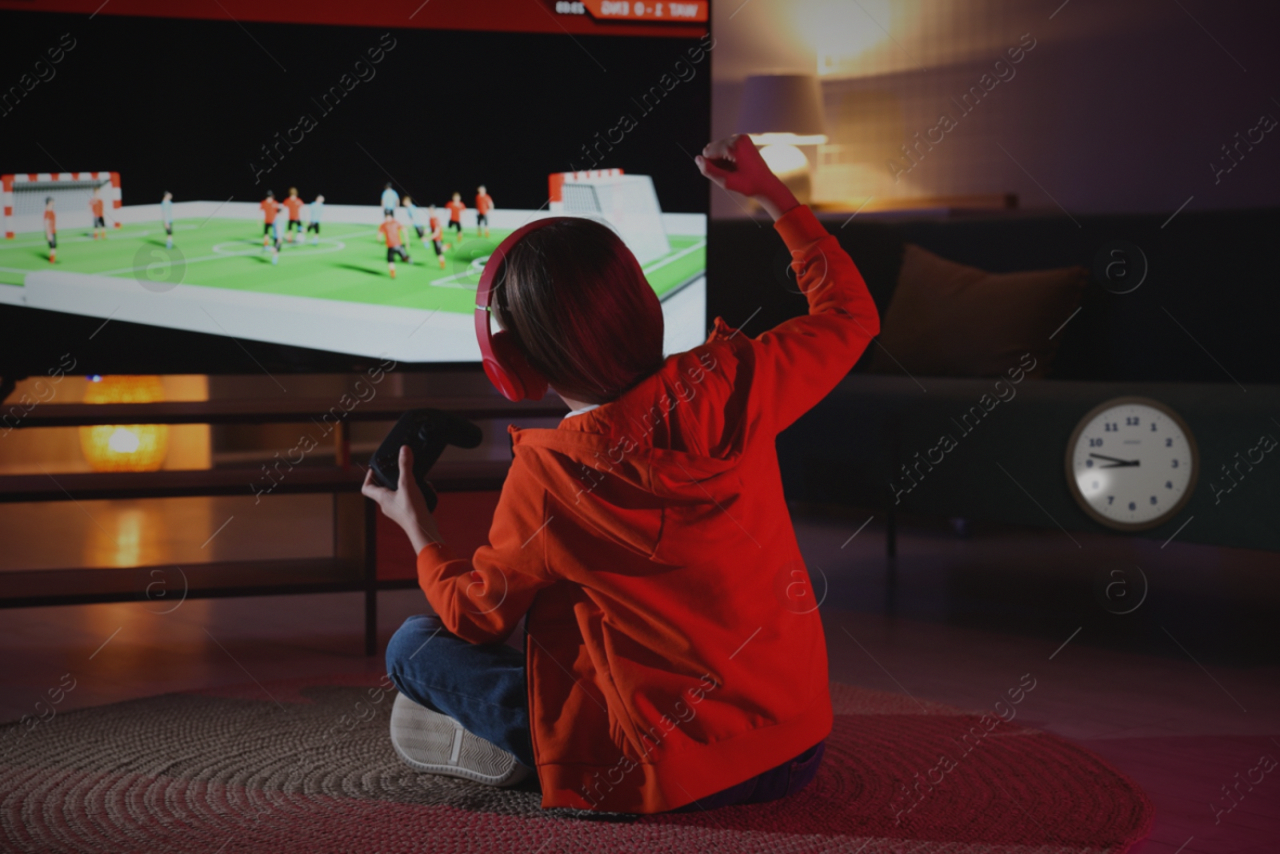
**8:47**
